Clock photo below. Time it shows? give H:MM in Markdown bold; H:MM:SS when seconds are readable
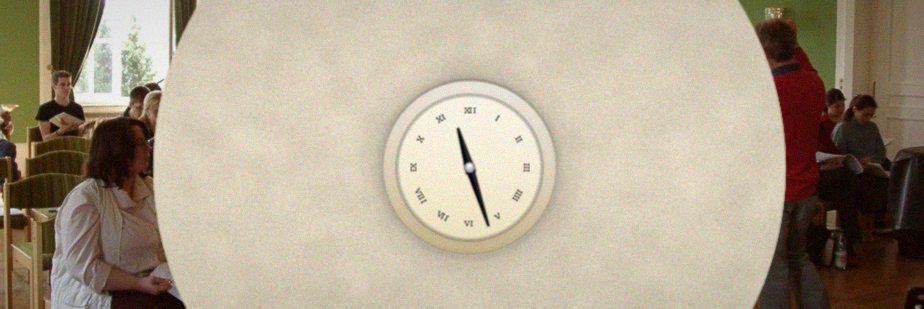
**11:27**
